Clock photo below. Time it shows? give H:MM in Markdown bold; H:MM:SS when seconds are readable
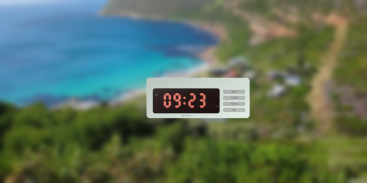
**9:23**
